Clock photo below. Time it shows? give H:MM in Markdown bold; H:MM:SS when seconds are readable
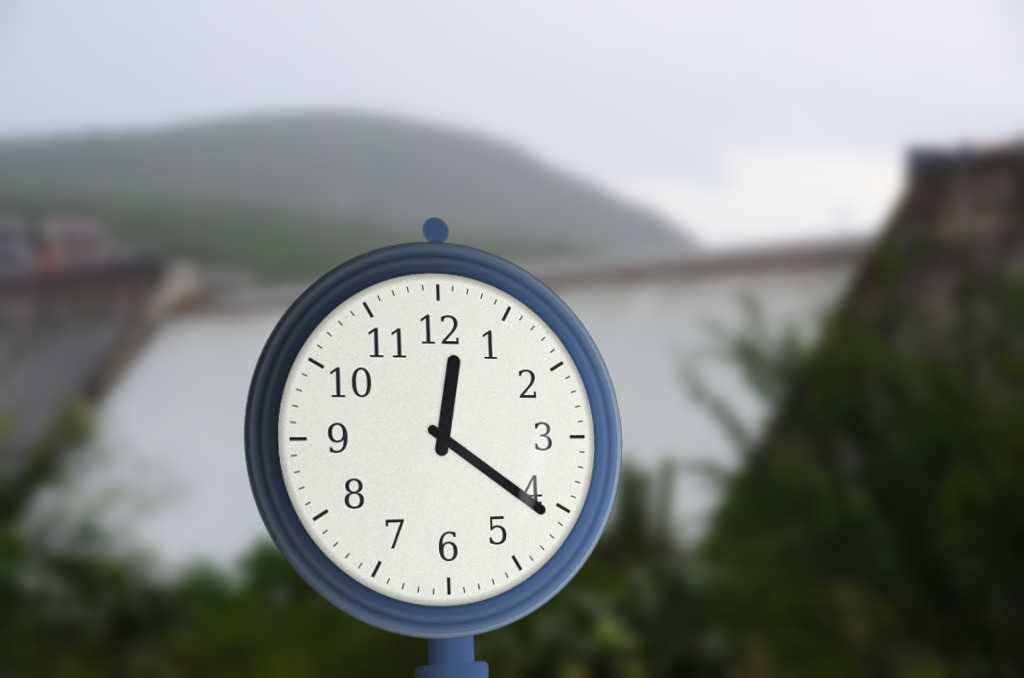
**12:21**
